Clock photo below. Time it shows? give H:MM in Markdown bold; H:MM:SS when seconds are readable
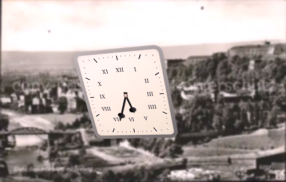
**5:34**
